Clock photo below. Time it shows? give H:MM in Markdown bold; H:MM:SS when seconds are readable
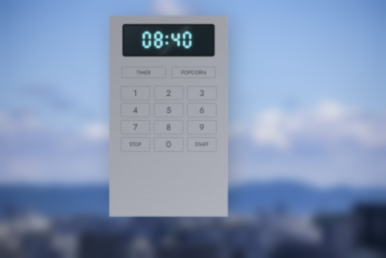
**8:40**
